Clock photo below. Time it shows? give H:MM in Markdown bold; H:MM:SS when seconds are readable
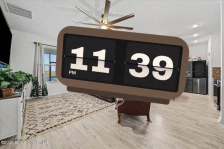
**11:39**
